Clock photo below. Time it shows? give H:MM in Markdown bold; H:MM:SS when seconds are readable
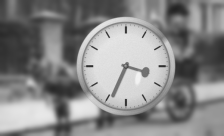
**3:34**
